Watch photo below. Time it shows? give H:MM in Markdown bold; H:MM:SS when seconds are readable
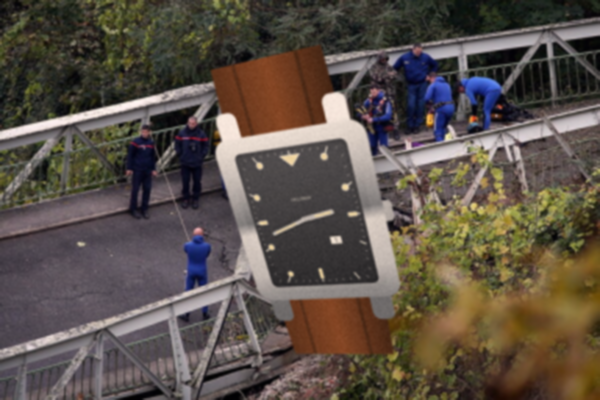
**2:42**
